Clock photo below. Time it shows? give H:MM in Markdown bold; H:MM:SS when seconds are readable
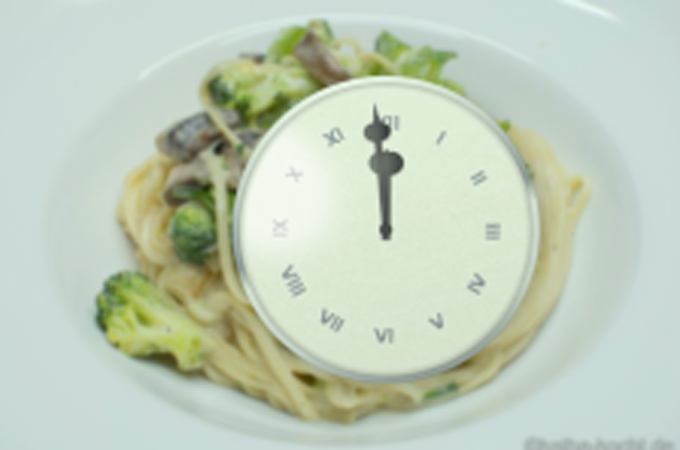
**11:59**
